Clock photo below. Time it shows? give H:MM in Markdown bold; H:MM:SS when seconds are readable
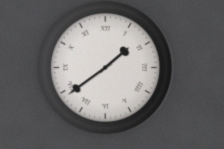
**1:39**
